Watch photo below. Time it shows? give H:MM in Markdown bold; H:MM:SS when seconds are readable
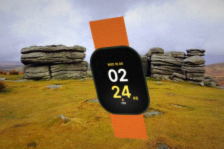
**2:24**
